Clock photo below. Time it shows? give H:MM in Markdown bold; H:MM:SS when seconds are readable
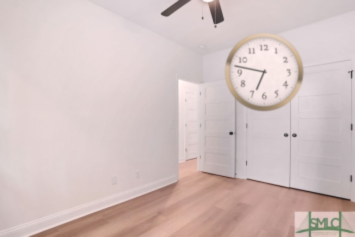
**6:47**
